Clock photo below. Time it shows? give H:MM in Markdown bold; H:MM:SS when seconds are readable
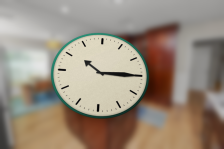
**10:15**
